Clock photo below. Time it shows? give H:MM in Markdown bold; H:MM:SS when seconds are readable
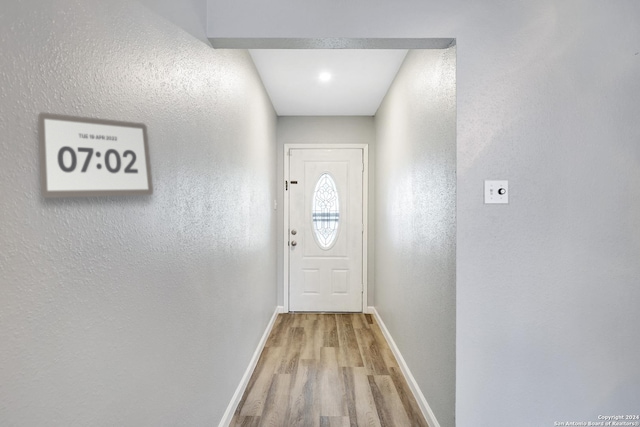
**7:02**
